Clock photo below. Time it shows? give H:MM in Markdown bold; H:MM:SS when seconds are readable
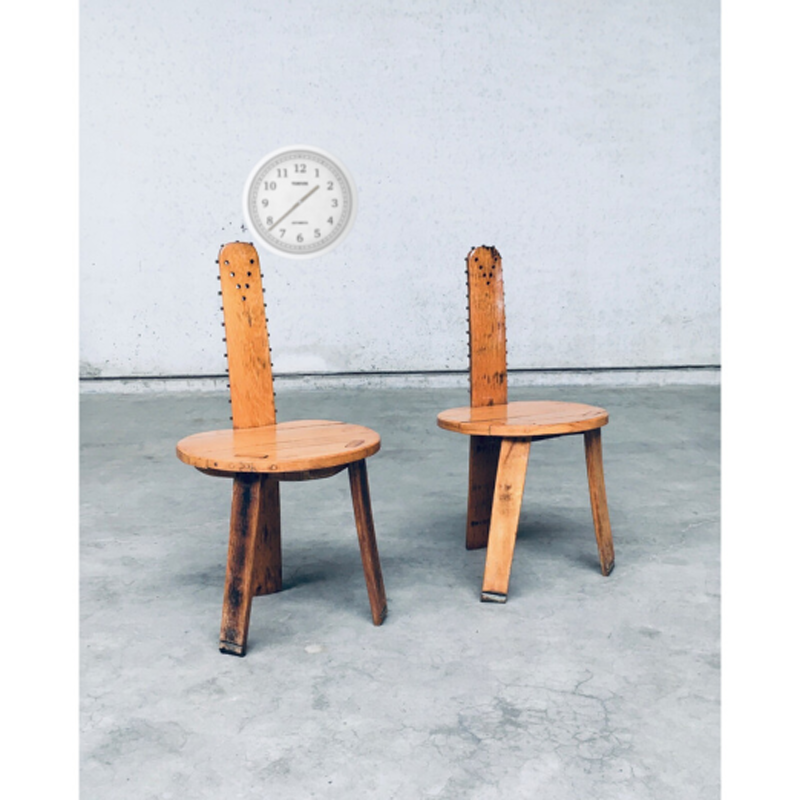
**1:38**
